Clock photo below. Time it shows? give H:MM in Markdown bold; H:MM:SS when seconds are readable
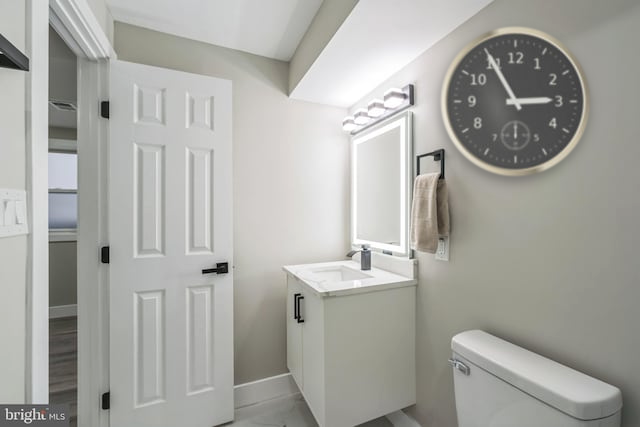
**2:55**
